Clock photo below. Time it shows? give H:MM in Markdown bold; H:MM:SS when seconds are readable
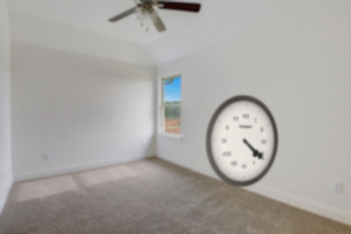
**4:21**
